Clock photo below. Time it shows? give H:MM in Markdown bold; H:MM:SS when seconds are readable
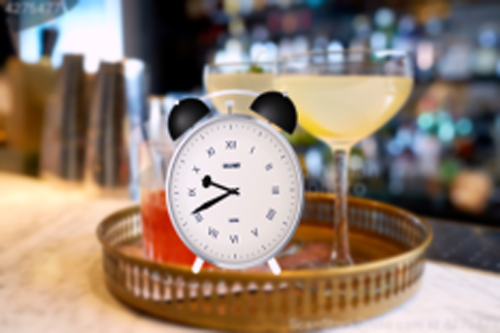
**9:41**
